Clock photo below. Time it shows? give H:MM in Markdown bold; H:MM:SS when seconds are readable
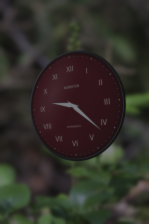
**9:22**
